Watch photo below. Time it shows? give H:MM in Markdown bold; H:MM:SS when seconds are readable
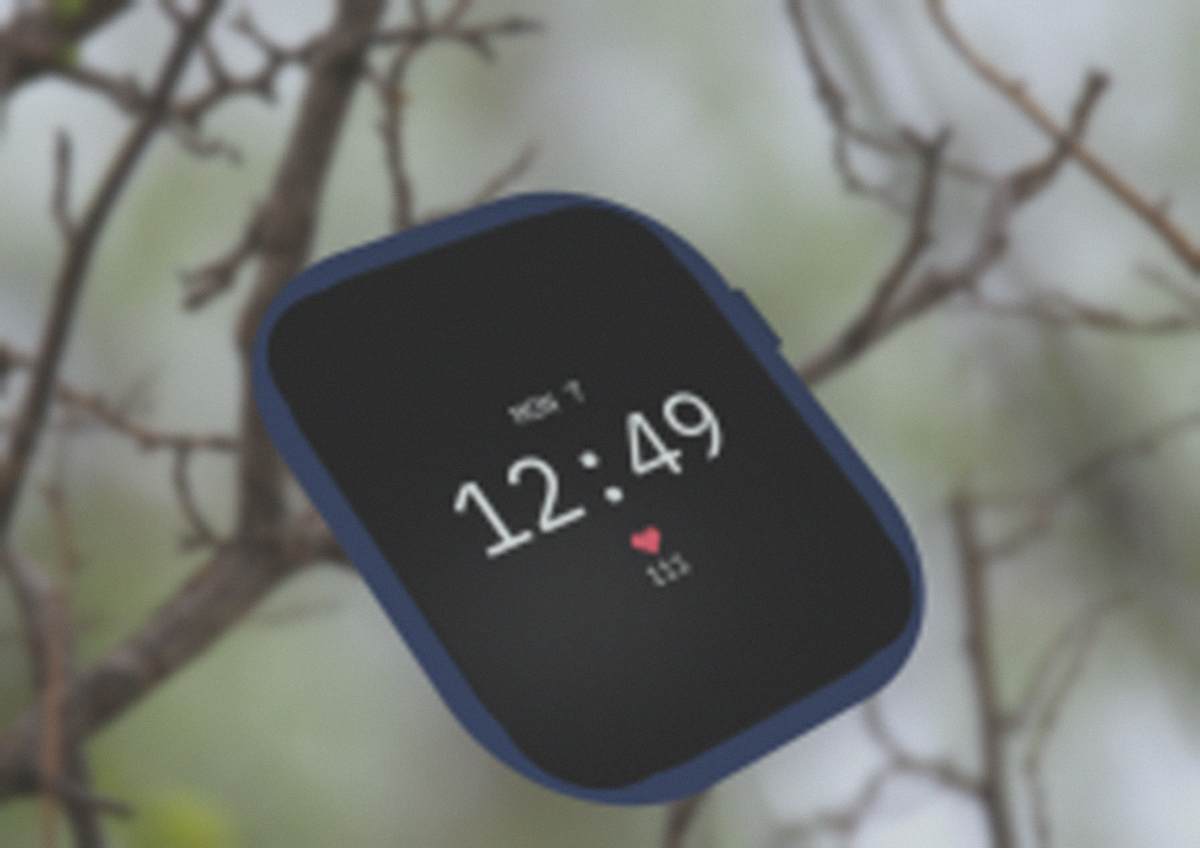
**12:49**
